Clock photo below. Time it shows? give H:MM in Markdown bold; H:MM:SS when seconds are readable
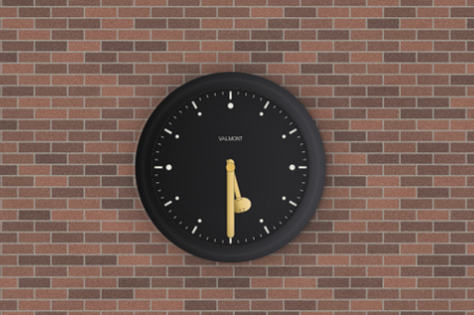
**5:30**
